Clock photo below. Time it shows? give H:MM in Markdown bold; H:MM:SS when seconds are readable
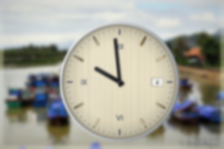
**9:59**
